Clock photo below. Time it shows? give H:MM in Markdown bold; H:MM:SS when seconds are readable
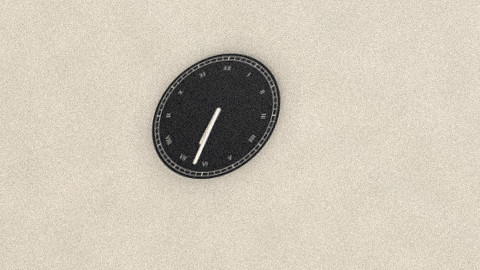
**6:32**
